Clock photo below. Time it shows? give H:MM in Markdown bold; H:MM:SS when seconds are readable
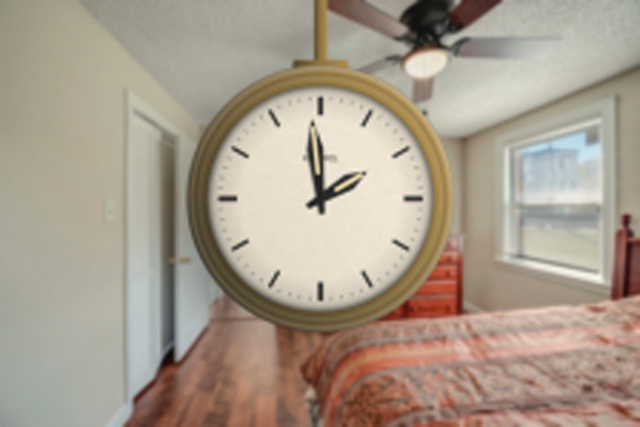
**1:59**
